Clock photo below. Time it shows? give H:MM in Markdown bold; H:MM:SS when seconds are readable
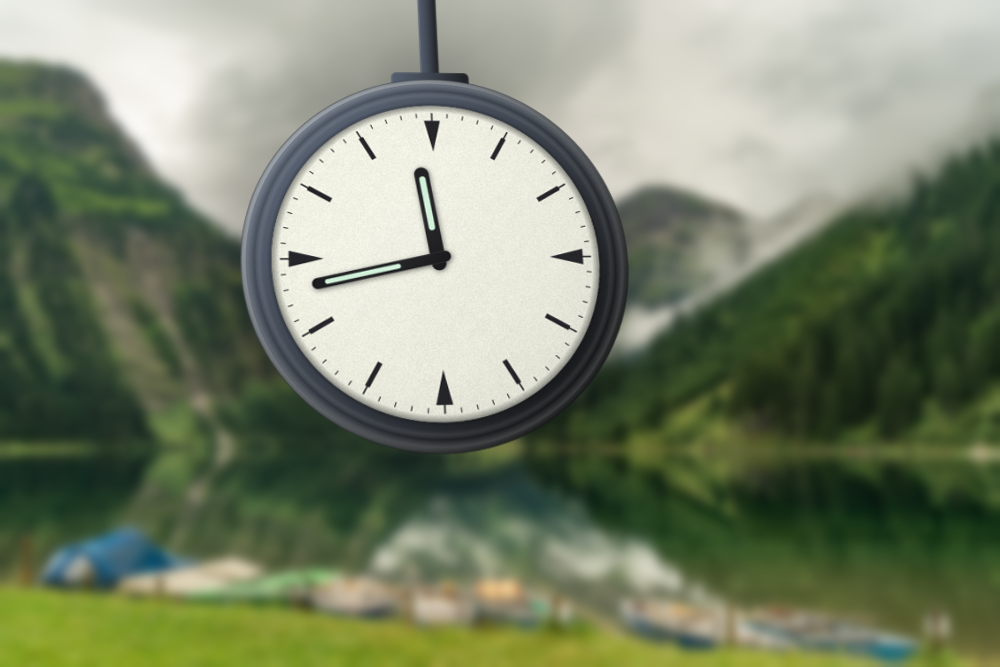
**11:43**
